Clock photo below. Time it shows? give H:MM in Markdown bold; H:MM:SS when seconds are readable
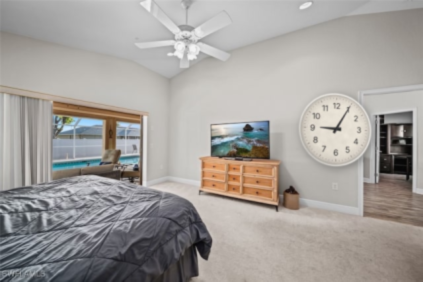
**9:05**
